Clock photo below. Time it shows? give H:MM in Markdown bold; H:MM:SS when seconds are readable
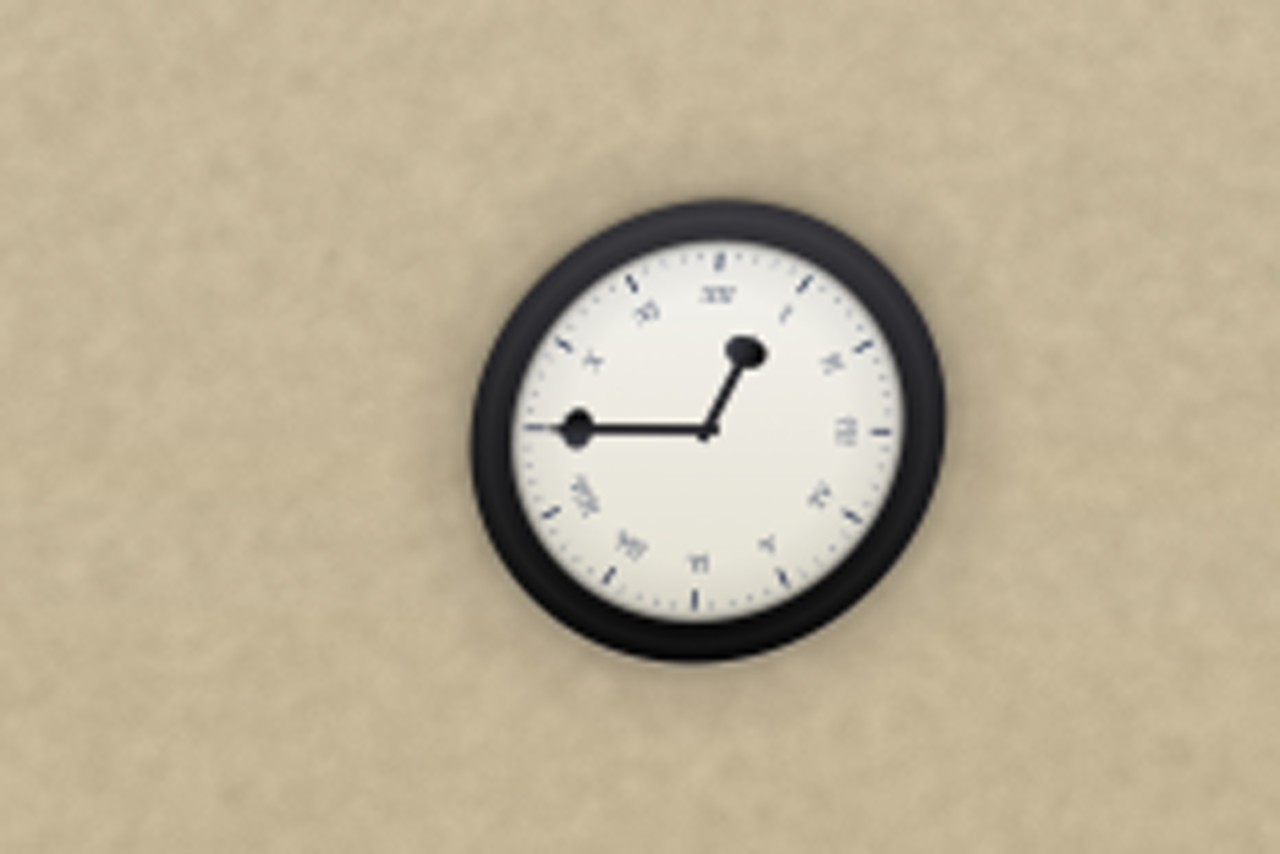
**12:45**
